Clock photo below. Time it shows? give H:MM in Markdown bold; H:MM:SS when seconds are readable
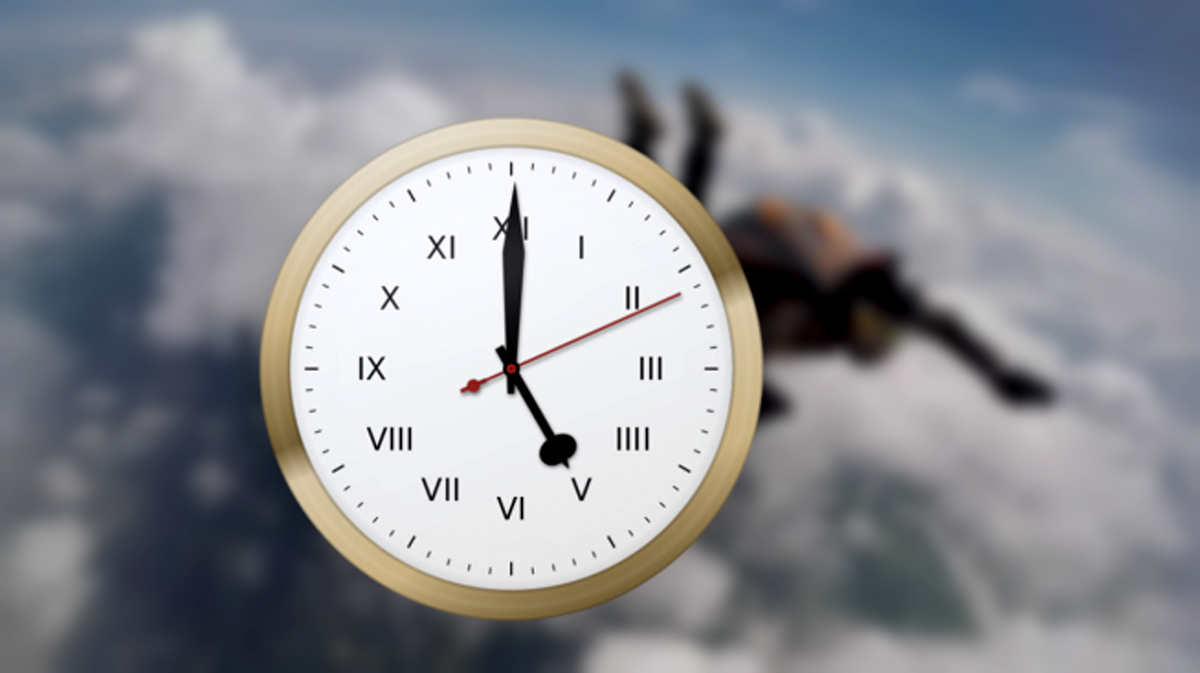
**5:00:11**
